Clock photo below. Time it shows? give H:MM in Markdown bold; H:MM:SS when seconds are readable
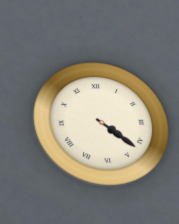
**4:22**
